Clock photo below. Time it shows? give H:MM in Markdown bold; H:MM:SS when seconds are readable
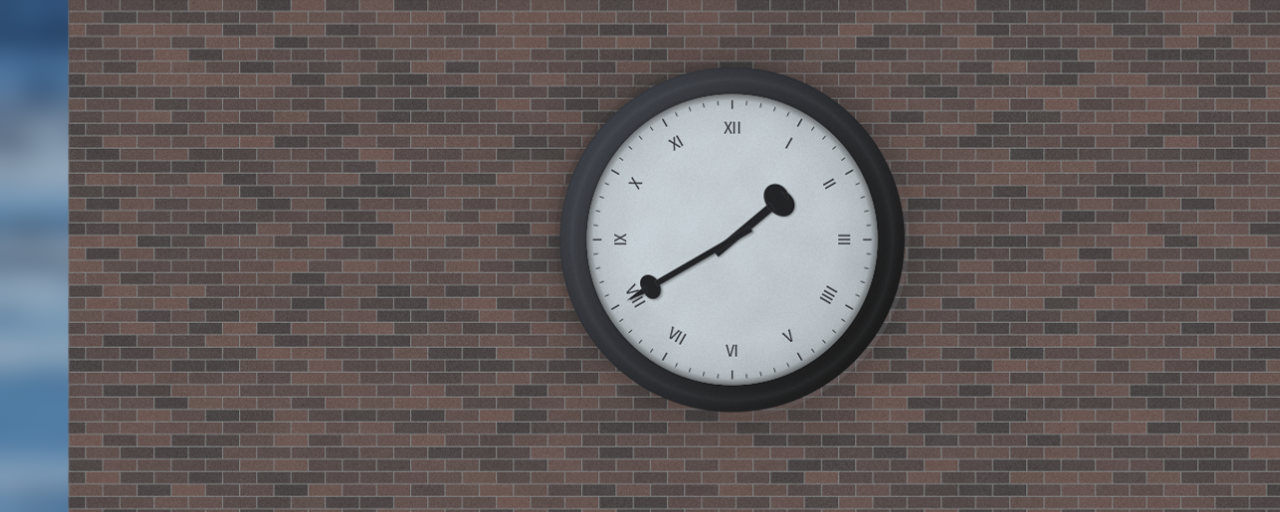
**1:40**
